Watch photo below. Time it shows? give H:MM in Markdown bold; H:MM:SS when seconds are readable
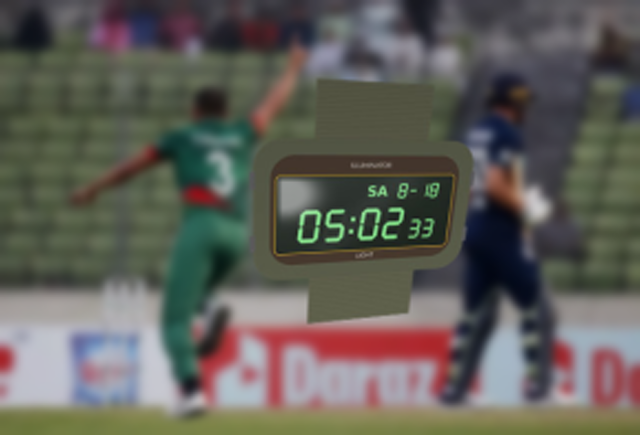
**5:02:33**
